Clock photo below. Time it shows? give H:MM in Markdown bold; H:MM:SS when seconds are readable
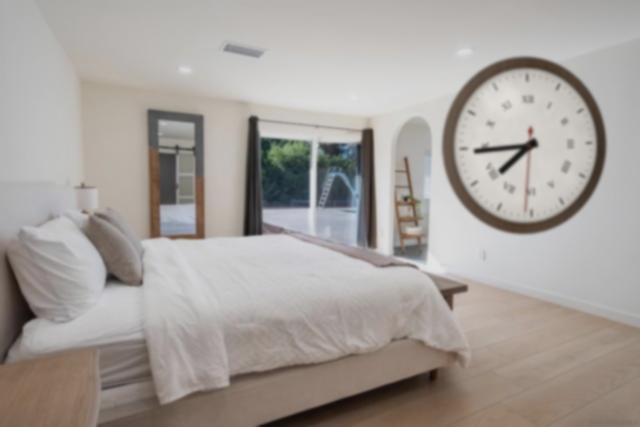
**7:44:31**
